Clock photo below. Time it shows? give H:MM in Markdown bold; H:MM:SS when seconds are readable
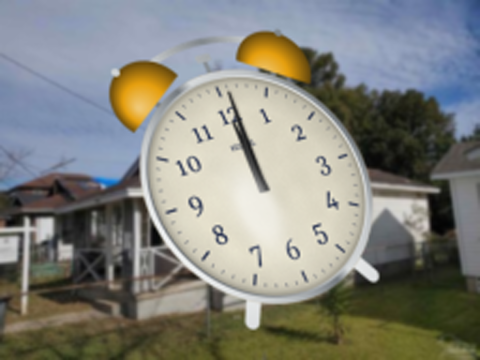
**12:01**
